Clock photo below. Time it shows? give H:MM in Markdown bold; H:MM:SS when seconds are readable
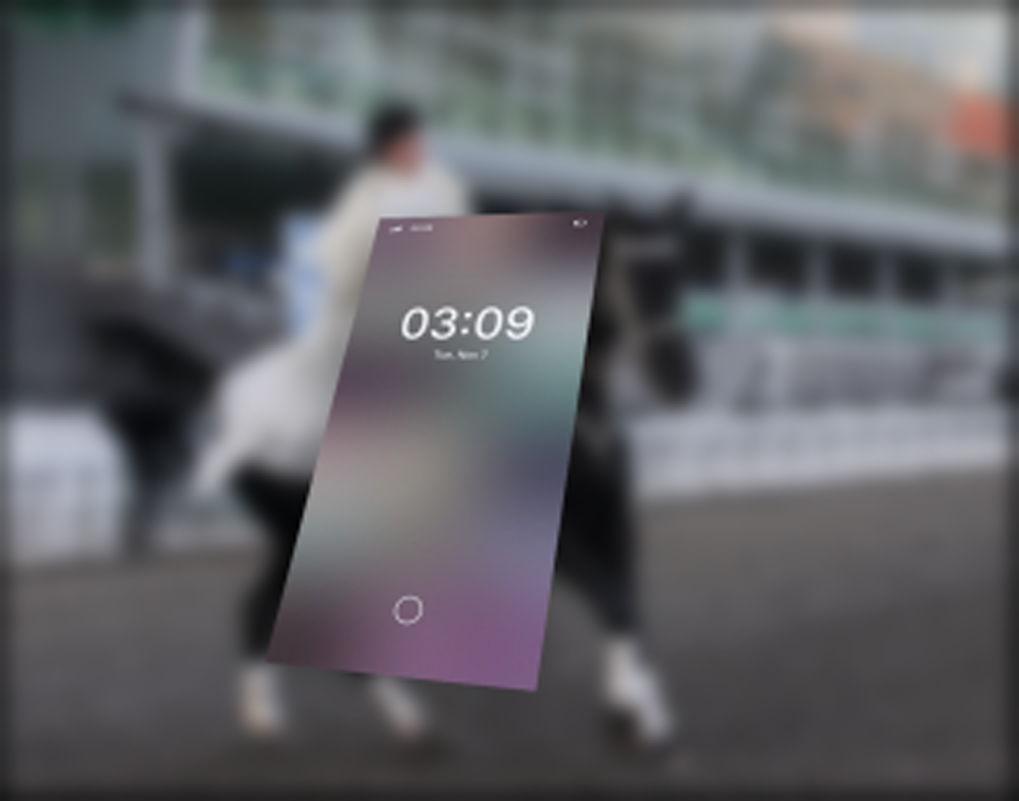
**3:09**
